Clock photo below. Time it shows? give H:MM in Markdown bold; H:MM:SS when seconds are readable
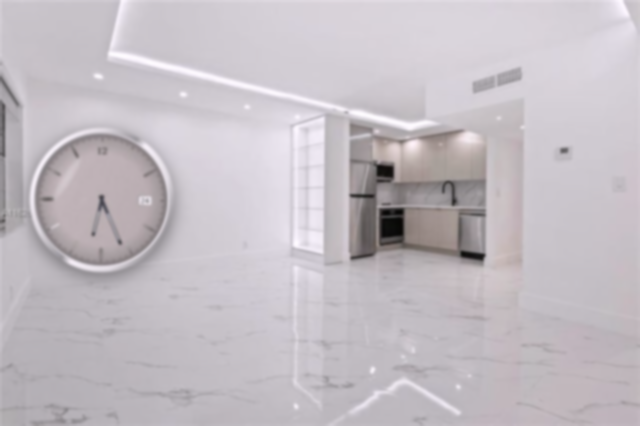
**6:26**
